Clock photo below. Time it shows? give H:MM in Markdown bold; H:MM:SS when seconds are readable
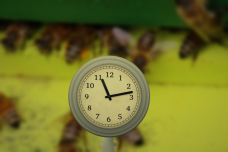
**11:13**
